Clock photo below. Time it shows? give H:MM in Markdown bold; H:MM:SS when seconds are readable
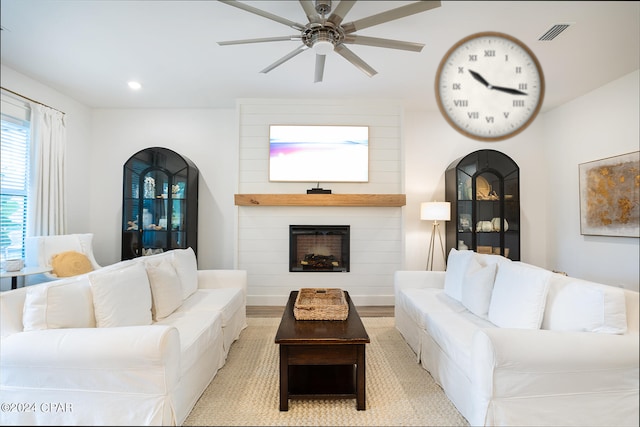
**10:17**
